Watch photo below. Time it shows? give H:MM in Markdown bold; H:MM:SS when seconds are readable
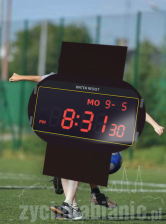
**8:31:30**
